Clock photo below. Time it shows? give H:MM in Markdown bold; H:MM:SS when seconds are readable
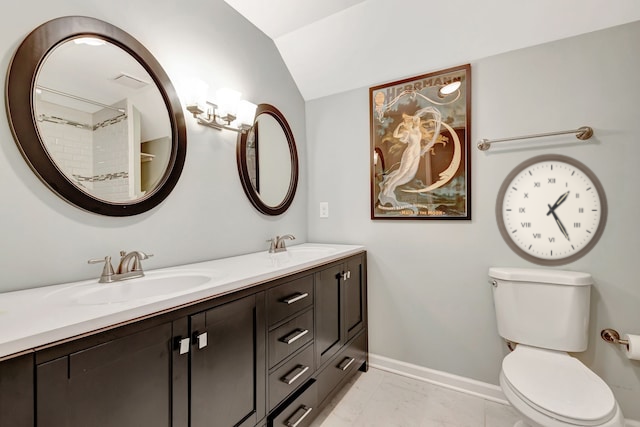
**1:25**
